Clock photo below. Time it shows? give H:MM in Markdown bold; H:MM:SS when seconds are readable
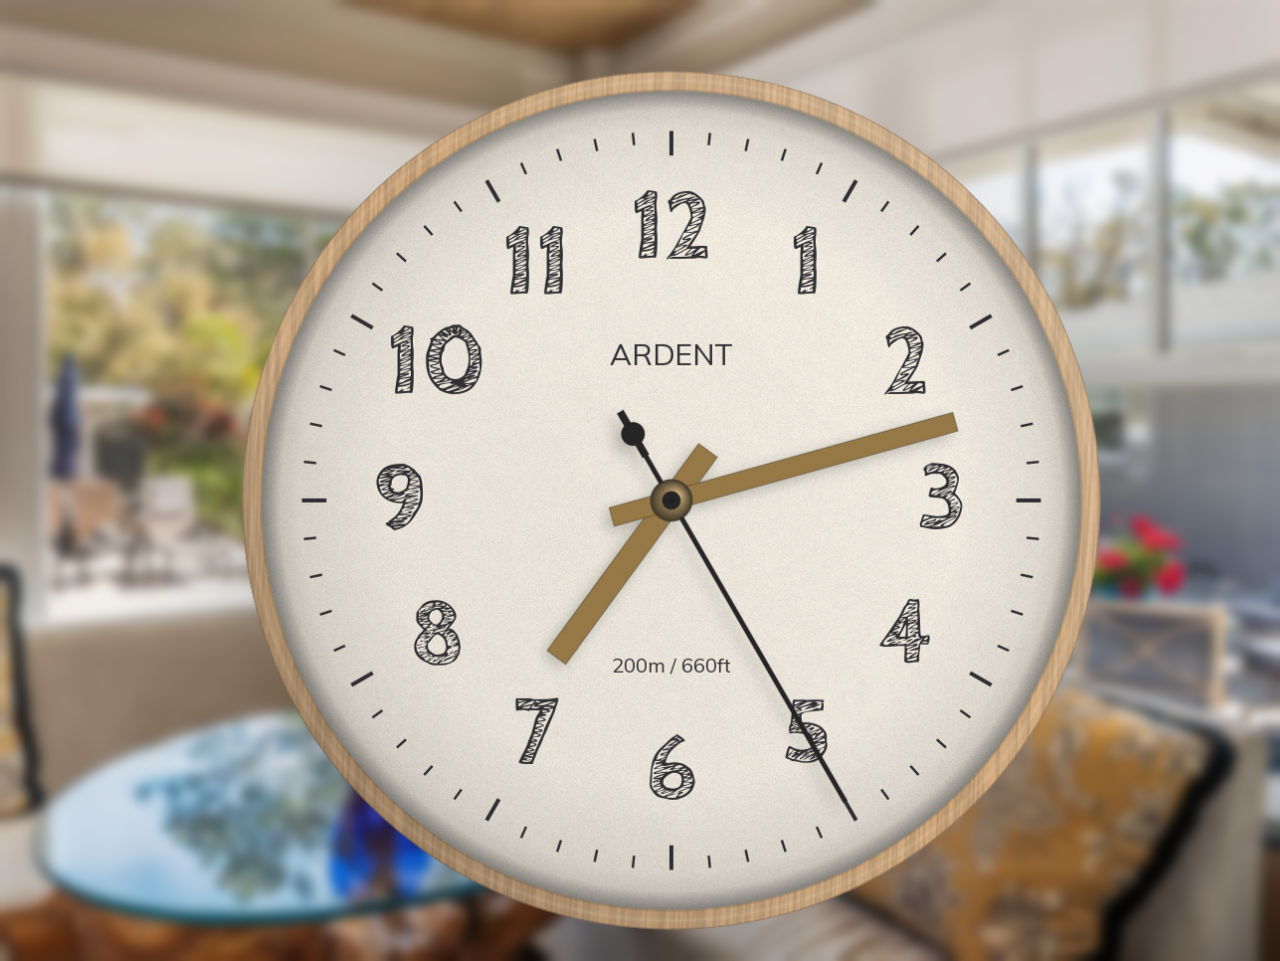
**7:12:25**
